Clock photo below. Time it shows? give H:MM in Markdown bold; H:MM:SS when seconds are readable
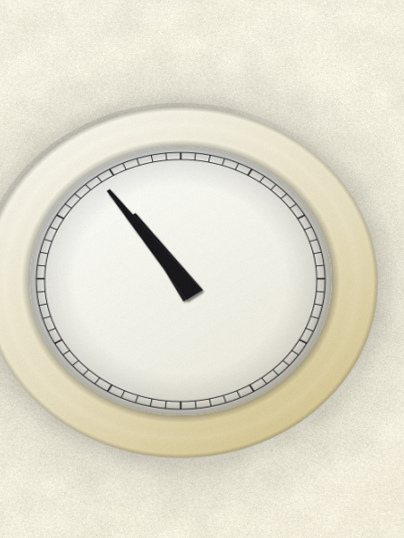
**10:54**
